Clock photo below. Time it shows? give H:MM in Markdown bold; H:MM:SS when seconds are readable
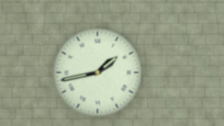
**1:43**
